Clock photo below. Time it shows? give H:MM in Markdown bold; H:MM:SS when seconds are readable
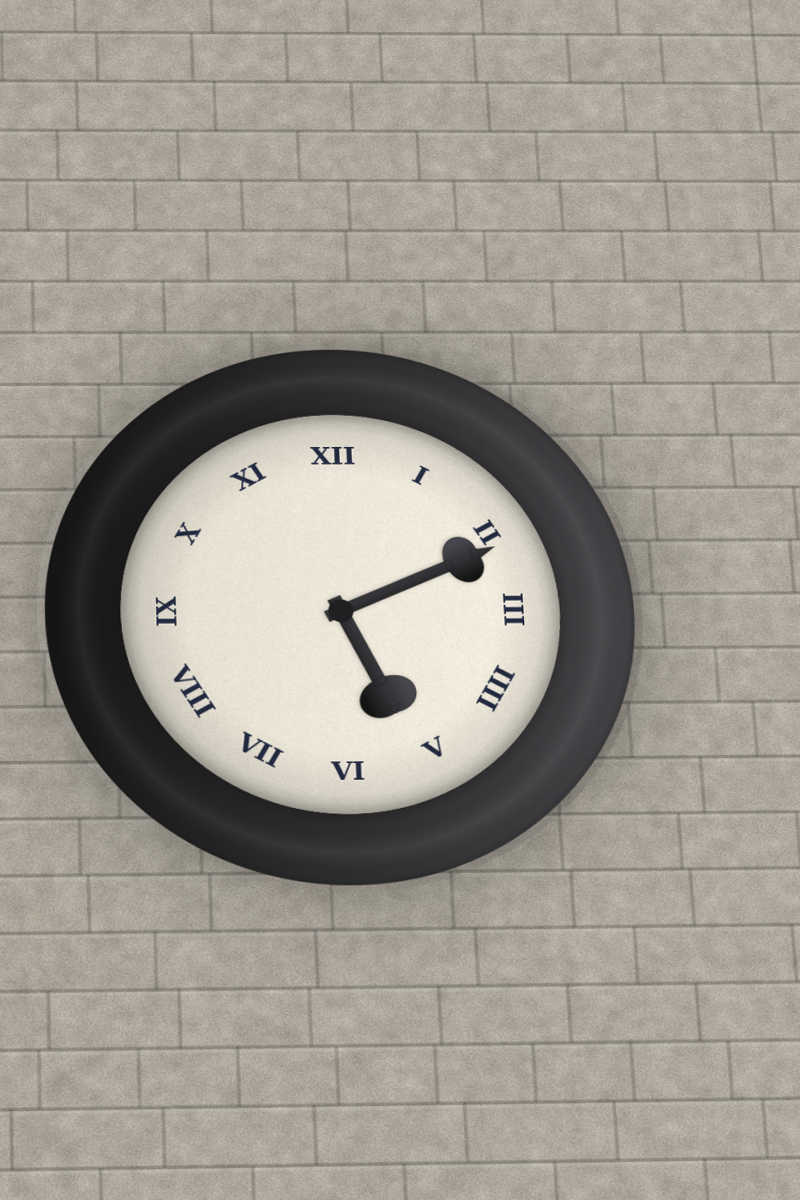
**5:11**
